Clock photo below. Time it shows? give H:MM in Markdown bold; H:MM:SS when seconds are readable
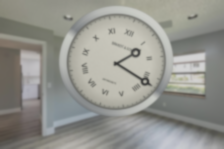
**1:17**
